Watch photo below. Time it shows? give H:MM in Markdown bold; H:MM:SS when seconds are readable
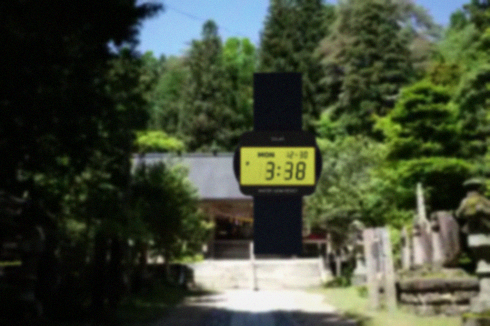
**3:38**
